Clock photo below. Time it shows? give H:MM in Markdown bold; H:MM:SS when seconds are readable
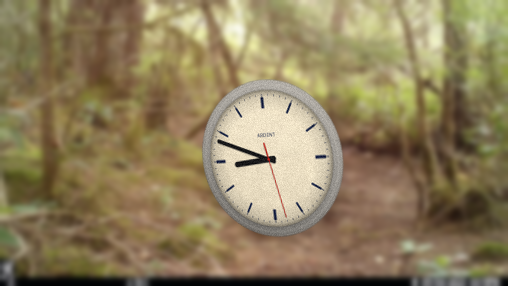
**8:48:28**
